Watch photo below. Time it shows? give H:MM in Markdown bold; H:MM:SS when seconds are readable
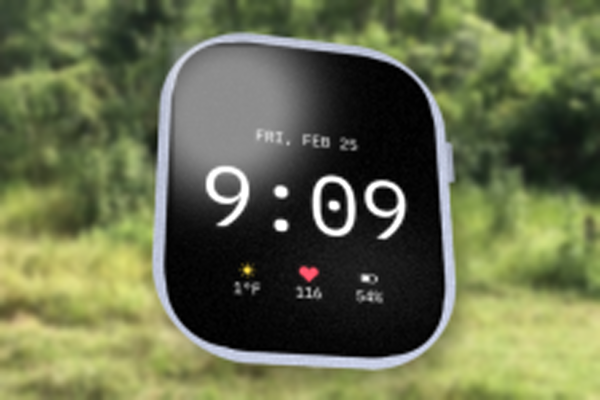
**9:09**
